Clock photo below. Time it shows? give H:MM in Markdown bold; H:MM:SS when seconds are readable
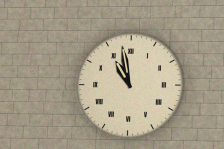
**10:58**
